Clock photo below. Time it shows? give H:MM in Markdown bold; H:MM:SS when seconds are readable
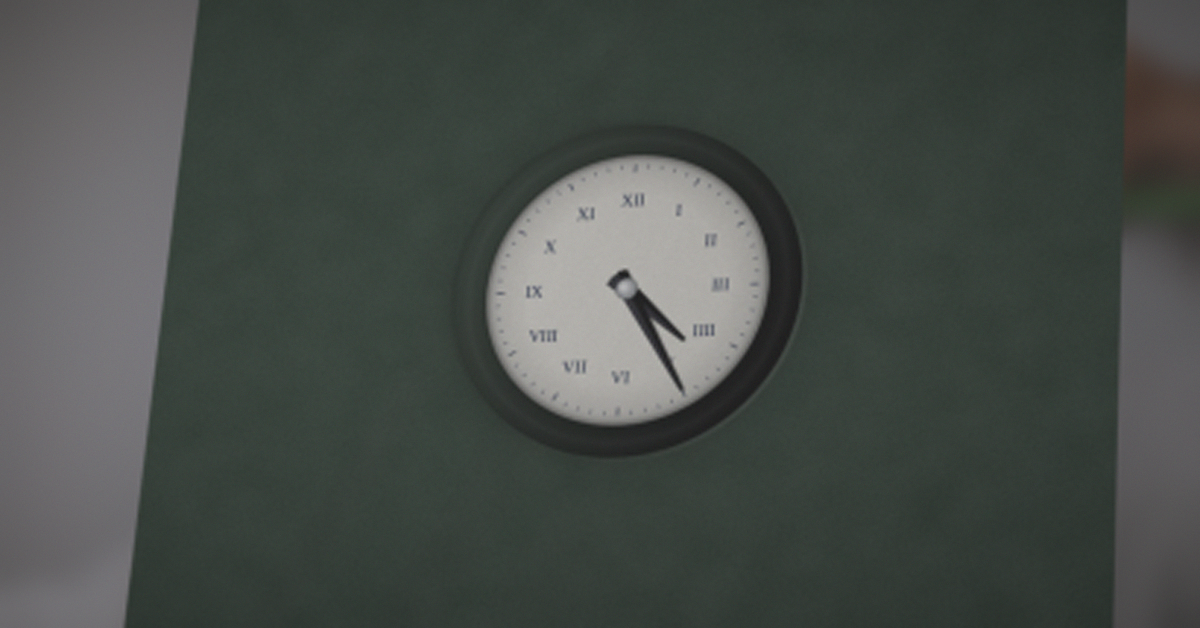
**4:25**
